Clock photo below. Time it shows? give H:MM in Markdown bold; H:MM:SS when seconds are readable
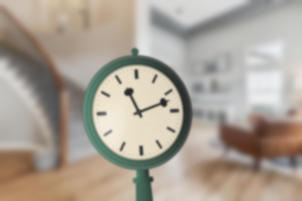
**11:12**
